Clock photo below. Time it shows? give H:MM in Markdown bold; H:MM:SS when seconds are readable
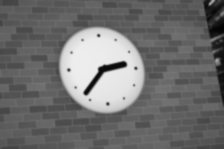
**2:37**
